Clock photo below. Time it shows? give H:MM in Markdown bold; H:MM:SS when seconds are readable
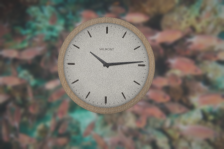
**10:14**
